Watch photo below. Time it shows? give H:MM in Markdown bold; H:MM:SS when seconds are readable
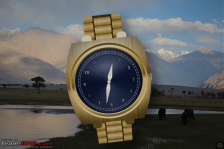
**12:32**
